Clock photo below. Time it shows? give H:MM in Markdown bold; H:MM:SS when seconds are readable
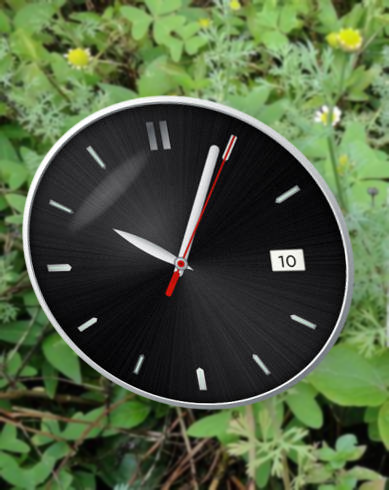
**10:04:05**
